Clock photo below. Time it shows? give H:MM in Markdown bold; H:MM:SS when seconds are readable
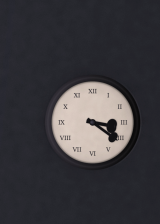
**3:21**
